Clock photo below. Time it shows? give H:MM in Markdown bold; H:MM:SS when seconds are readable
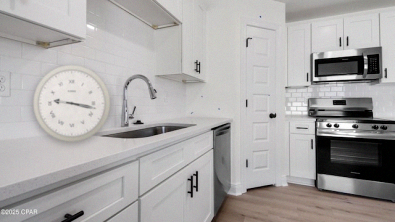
**9:17**
